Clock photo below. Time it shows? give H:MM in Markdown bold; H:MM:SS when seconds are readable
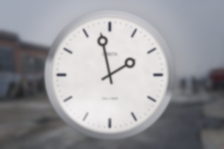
**1:58**
